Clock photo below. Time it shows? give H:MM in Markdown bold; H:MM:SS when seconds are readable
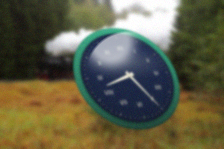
**8:25**
